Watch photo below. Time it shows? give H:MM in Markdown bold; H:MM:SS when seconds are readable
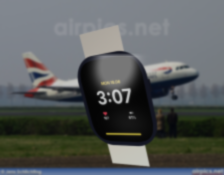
**3:07**
